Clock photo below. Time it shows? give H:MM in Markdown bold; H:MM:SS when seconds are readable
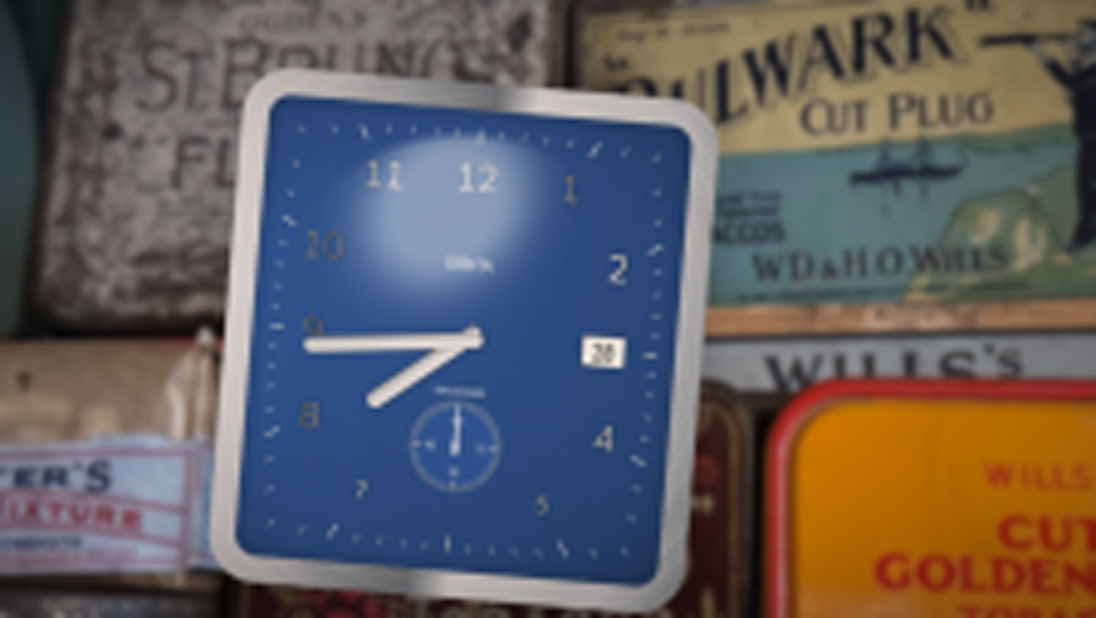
**7:44**
